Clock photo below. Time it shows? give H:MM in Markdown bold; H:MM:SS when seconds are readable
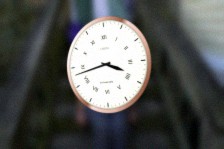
**3:43**
